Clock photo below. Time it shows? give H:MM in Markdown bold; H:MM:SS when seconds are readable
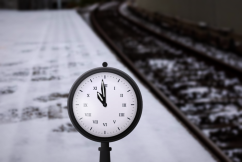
**10:59**
